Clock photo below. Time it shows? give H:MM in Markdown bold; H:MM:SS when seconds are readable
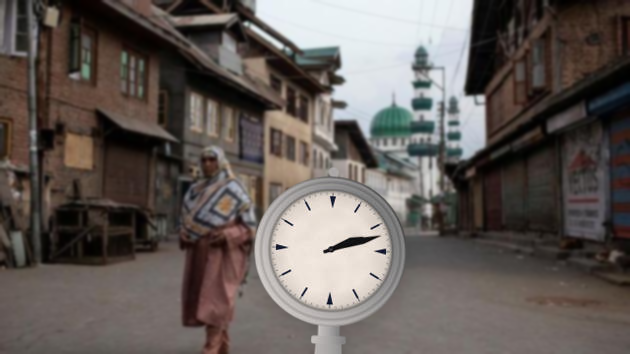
**2:12**
